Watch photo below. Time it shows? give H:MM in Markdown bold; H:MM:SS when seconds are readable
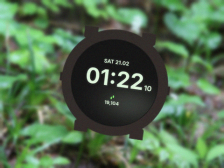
**1:22:10**
